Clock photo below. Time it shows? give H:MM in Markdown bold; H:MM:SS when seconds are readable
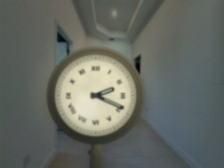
**2:19**
